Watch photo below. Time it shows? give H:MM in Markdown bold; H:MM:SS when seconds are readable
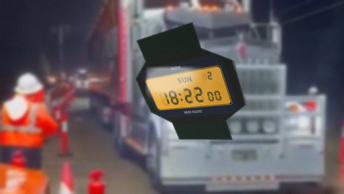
**18:22:00**
